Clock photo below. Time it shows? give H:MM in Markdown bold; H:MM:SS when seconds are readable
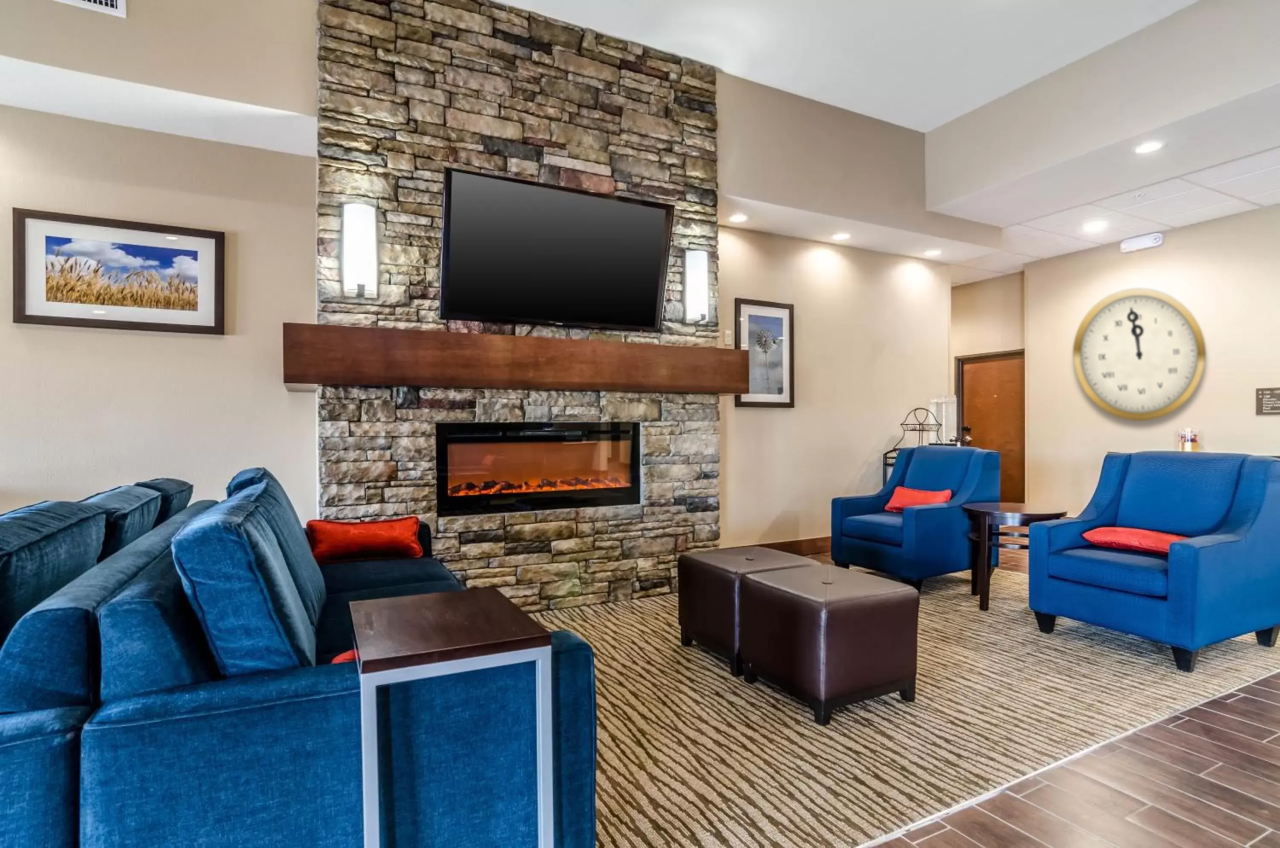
**11:59**
